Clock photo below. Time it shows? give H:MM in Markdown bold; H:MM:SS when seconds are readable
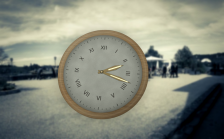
**2:18**
